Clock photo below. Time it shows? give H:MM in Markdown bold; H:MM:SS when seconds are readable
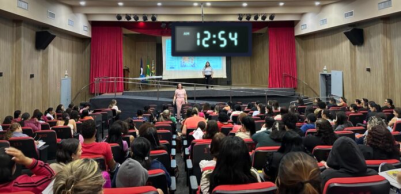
**12:54**
